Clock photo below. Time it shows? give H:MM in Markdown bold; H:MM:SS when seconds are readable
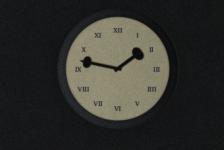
**1:47**
